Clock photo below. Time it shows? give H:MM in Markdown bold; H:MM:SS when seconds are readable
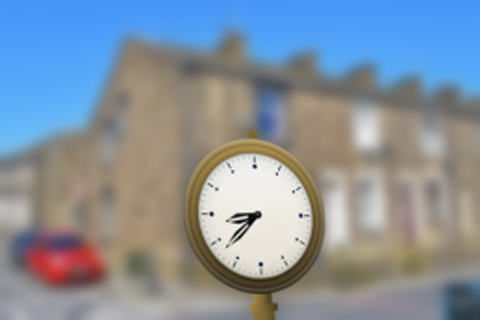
**8:38**
